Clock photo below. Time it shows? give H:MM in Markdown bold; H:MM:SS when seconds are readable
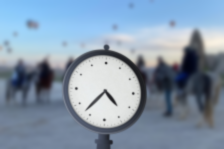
**4:37**
